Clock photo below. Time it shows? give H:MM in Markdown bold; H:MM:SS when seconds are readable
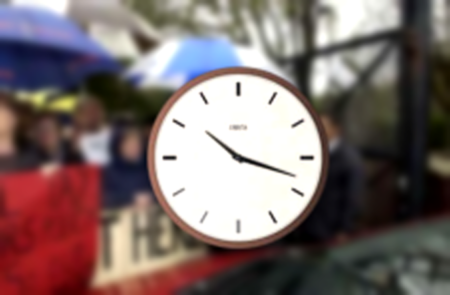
**10:18**
